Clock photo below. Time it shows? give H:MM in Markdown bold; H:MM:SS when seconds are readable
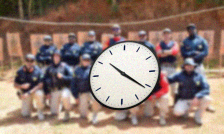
**10:21**
